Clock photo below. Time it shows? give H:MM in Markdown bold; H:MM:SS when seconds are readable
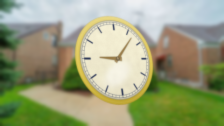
**9:07**
